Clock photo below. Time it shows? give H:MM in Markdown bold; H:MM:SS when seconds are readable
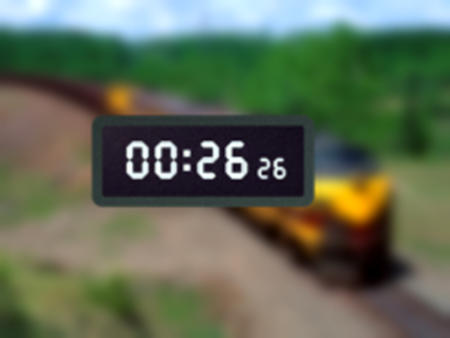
**0:26:26**
